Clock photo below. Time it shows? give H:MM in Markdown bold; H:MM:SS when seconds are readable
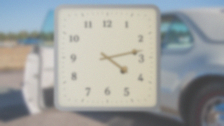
**4:13**
